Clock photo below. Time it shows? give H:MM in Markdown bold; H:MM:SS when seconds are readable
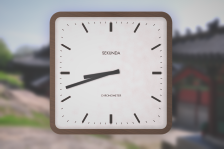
**8:42**
